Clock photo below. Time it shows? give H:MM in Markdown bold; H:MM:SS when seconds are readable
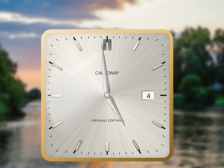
**4:59**
